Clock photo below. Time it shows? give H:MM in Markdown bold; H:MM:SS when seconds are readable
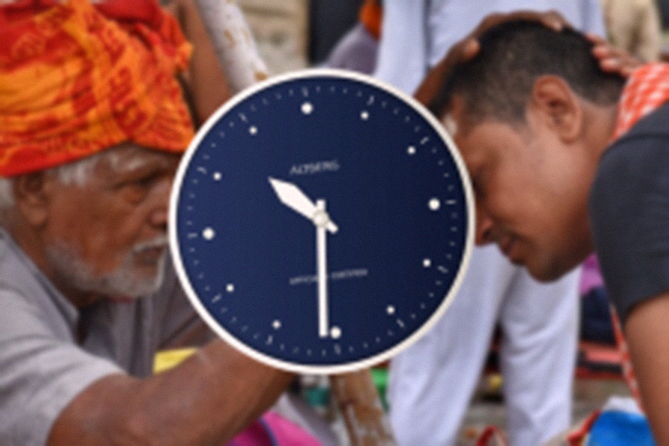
**10:31**
